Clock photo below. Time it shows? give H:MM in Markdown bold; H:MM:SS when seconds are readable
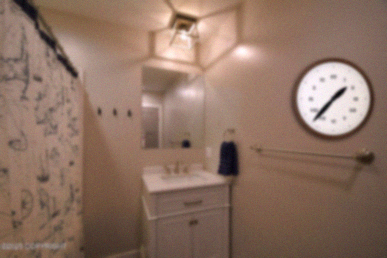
**1:37**
